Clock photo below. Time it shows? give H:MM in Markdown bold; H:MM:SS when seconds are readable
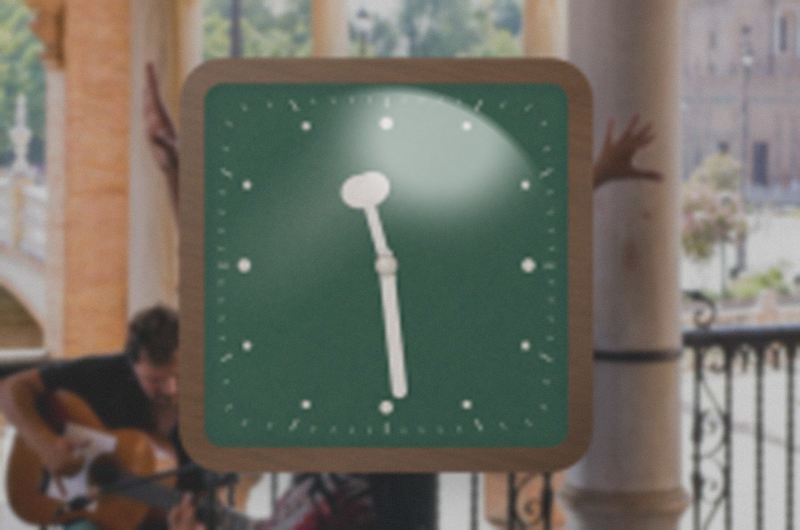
**11:29**
